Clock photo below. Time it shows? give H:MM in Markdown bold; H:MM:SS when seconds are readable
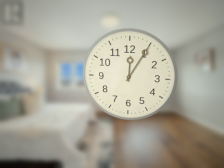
**12:05**
